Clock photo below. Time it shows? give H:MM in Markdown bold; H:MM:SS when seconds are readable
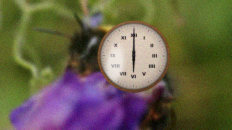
**6:00**
